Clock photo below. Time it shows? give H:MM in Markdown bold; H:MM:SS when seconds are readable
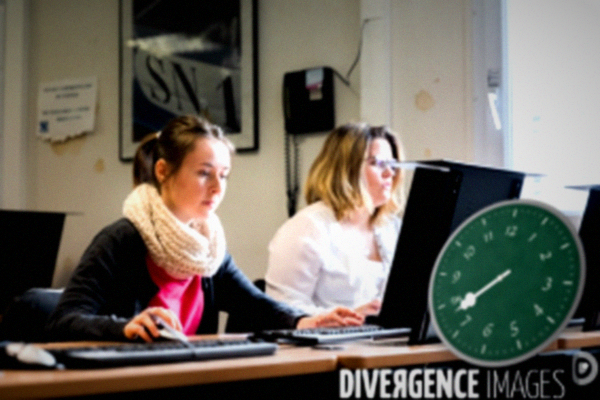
**7:38**
